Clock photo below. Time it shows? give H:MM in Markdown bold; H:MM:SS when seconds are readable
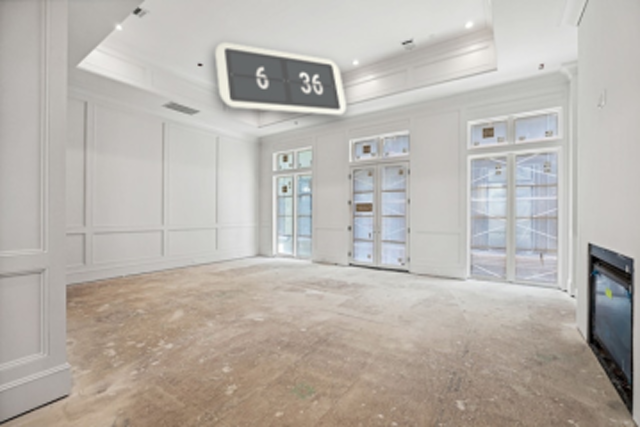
**6:36**
